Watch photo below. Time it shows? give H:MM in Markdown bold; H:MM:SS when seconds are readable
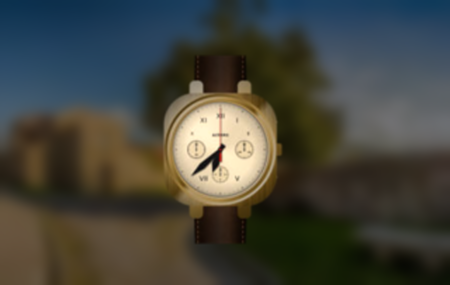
**6:38**
